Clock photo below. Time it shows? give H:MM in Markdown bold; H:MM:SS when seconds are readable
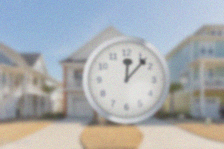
**12:07**
